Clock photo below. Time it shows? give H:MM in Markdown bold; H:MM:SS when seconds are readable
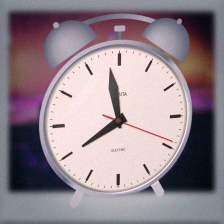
**7:58:19**
